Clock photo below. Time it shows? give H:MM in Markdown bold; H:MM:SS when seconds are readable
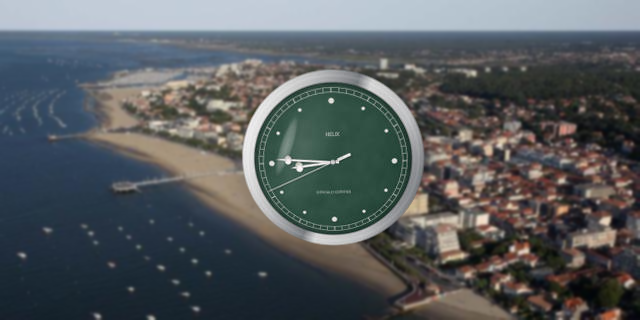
**8:45:41**
